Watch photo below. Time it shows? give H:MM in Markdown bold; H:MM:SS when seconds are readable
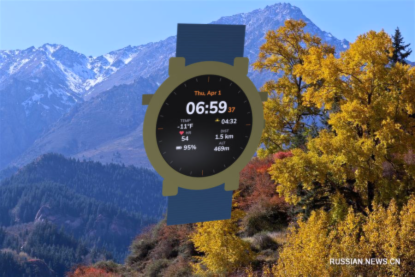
**6:59**
